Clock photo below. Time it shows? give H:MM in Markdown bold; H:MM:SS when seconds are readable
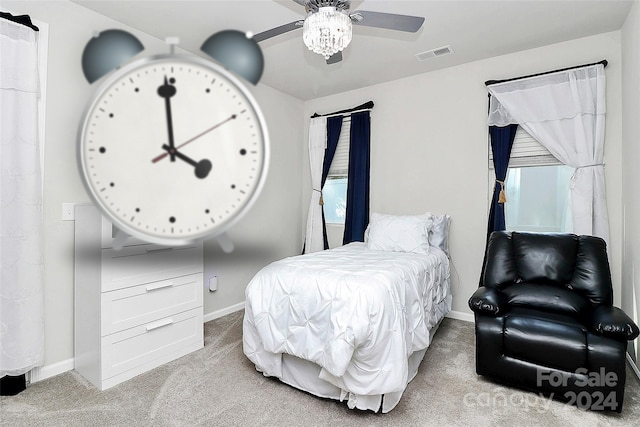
**3:59:10**
